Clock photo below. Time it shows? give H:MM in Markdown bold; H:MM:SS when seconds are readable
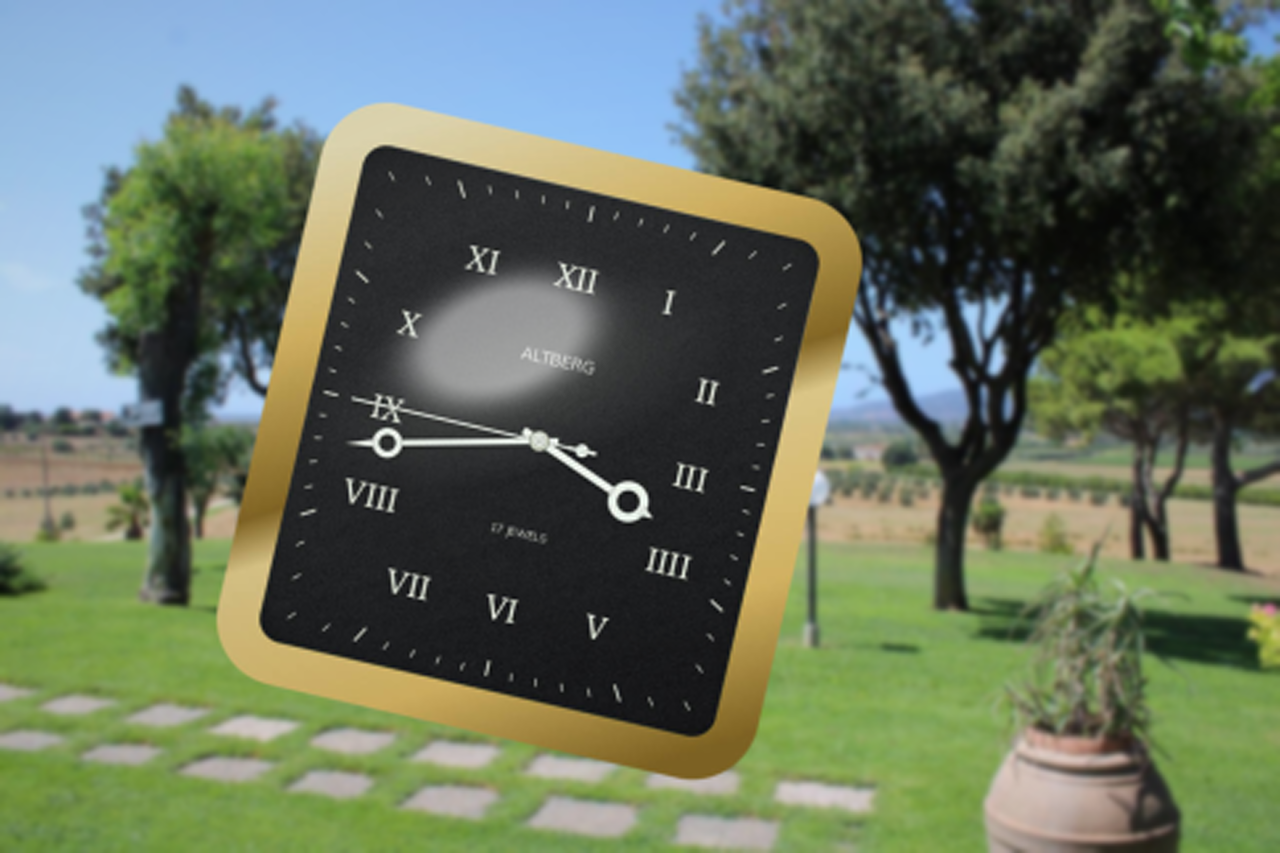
**3:42:45**
